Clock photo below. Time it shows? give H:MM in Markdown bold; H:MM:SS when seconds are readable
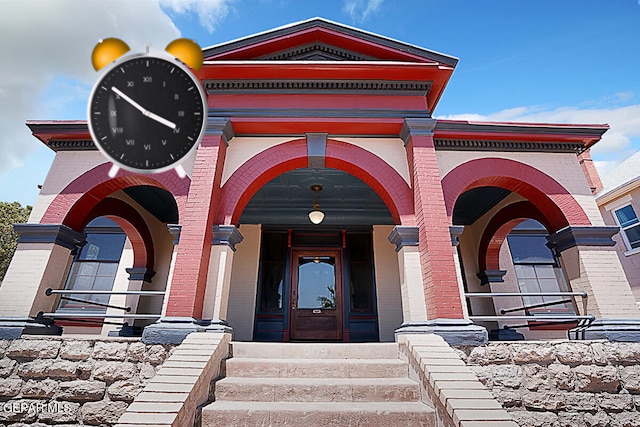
**3:51**
